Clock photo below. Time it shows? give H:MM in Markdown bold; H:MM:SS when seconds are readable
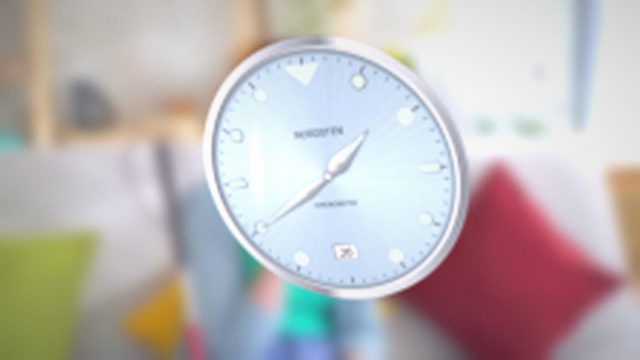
**1:40**
